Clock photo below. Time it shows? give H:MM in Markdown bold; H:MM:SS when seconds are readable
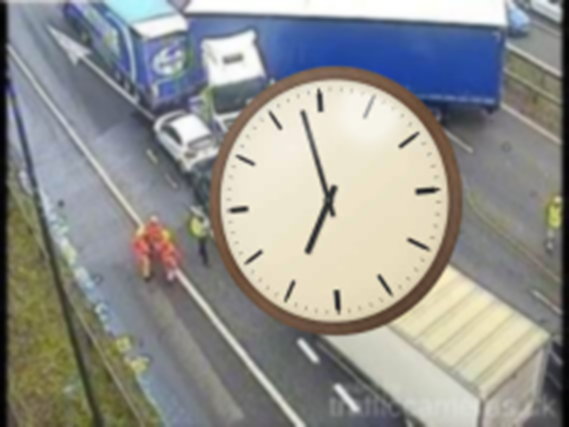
**6:58**
